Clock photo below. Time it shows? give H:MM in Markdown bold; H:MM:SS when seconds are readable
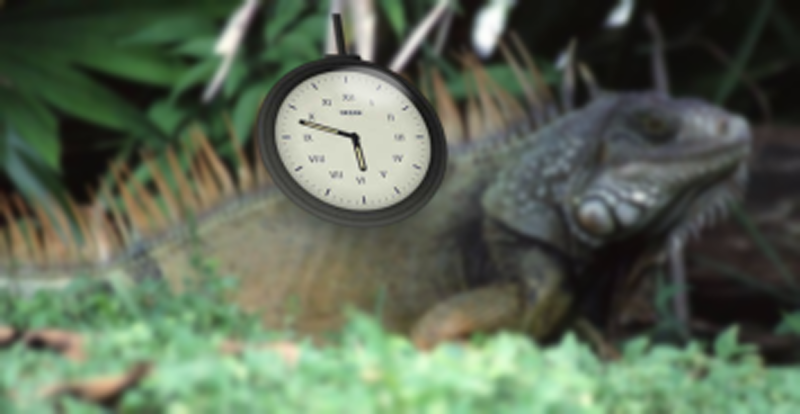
**5:48**
